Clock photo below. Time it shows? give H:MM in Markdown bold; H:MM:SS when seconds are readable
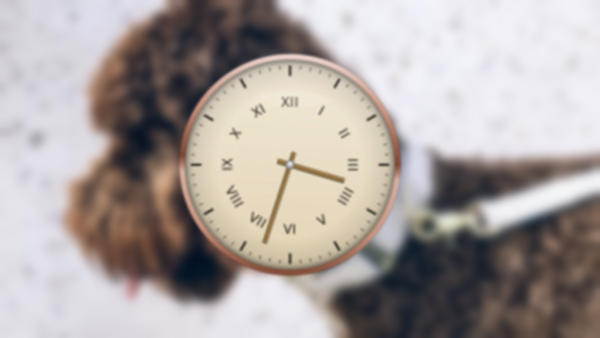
**3:33**
